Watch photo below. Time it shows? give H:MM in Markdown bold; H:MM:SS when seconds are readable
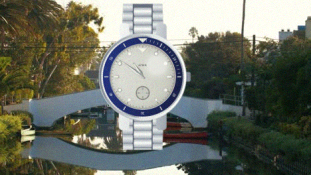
**10:51**
